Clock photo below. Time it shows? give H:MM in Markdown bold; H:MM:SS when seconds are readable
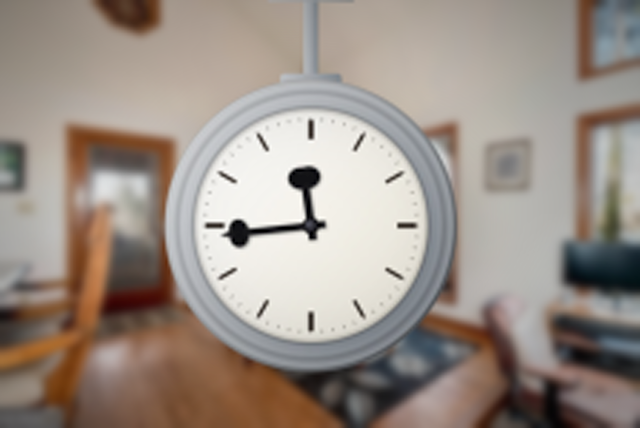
**11:44**
